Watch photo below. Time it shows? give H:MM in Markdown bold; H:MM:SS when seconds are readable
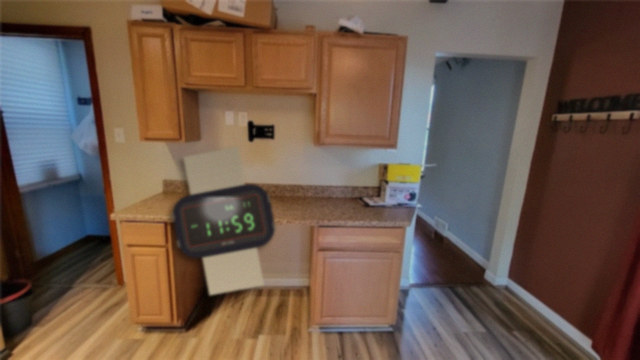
**11:59**
